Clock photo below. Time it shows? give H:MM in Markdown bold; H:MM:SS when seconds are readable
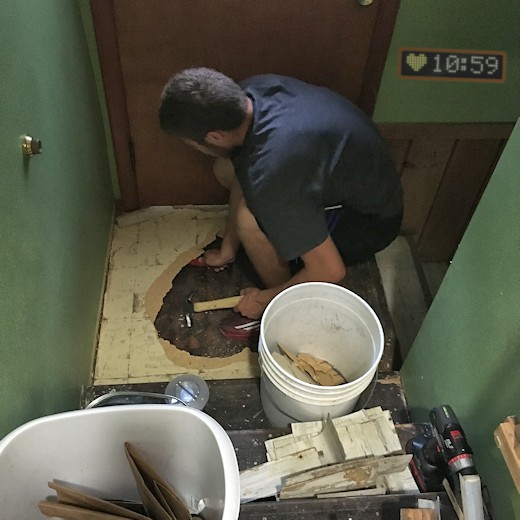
**10:59**
